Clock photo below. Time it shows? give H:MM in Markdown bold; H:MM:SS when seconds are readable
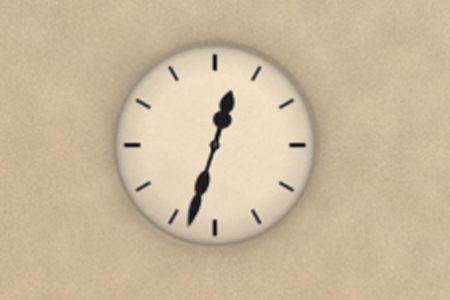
**12:33**
